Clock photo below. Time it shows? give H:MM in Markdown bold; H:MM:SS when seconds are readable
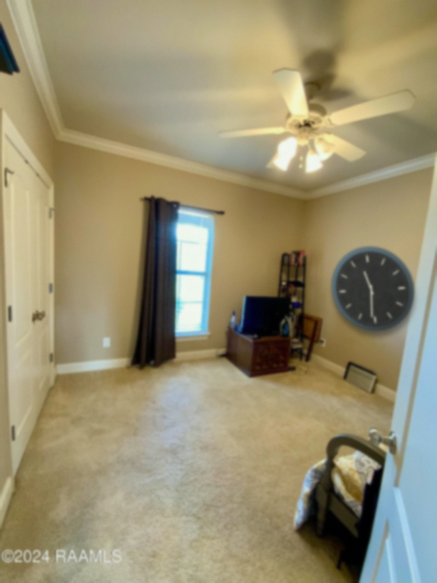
**11:31**
